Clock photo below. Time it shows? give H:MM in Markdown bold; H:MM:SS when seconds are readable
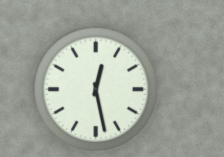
**12:28**
